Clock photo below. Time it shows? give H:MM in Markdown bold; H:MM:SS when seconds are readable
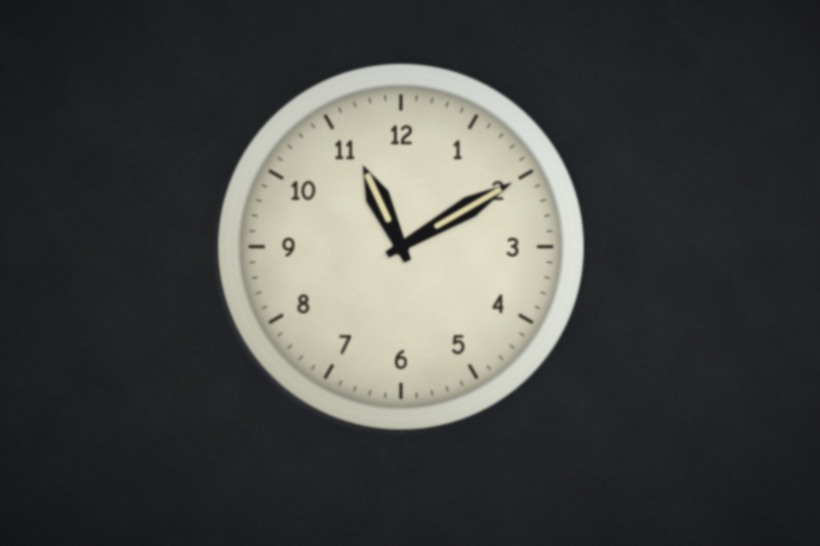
**11:10**
